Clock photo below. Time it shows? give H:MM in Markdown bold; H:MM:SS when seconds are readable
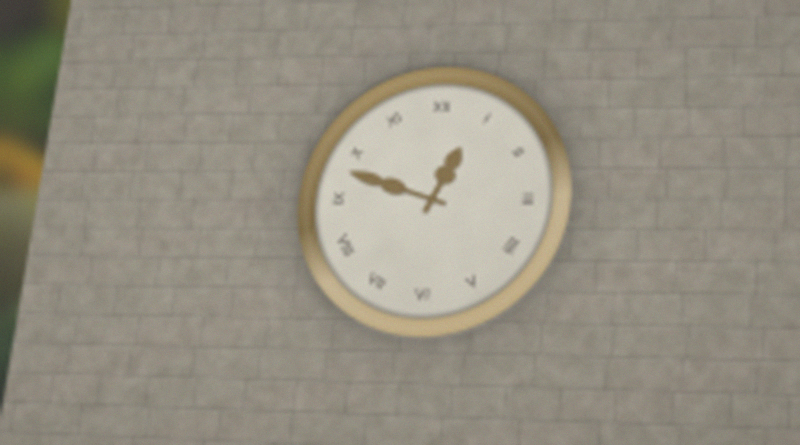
**12:48**
